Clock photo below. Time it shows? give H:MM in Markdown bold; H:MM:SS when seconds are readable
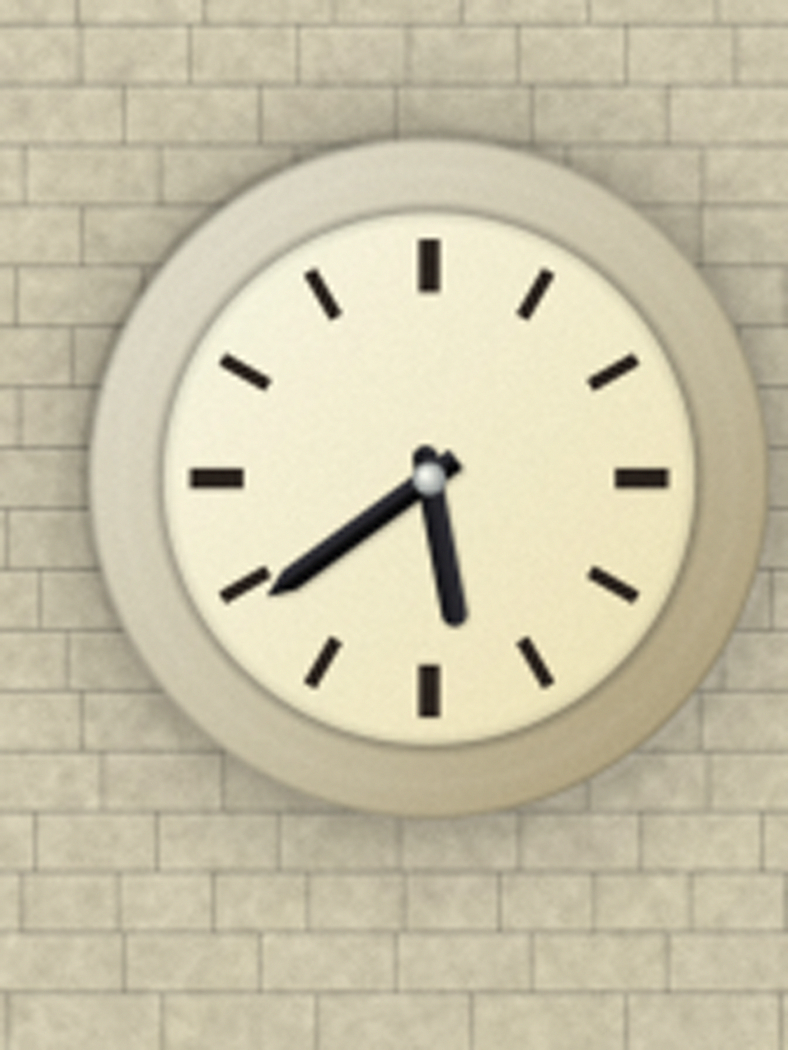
**5:39**
